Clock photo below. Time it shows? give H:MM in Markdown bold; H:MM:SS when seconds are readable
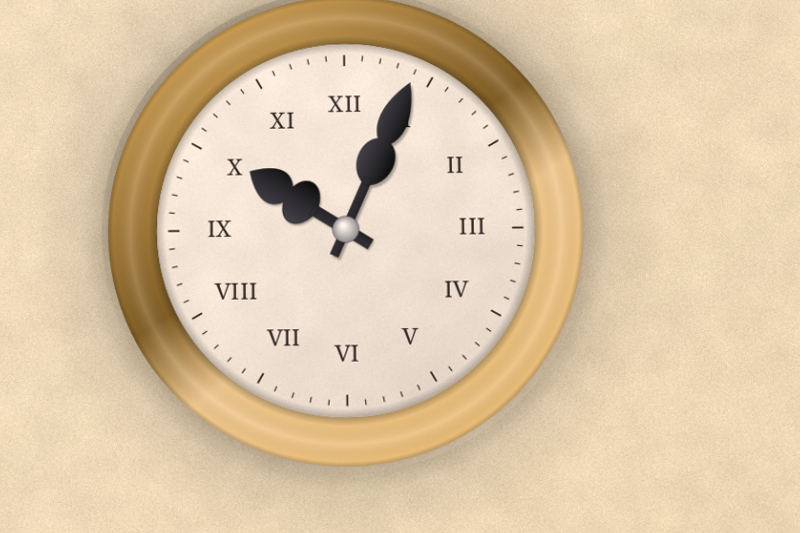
**10:04**
